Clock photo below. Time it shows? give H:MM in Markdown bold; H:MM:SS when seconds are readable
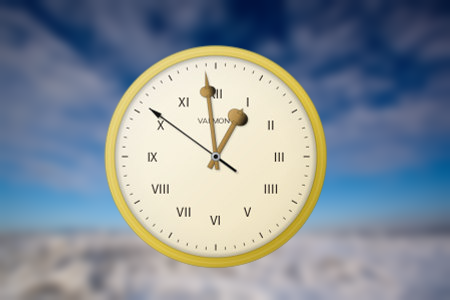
**12:58:51**
